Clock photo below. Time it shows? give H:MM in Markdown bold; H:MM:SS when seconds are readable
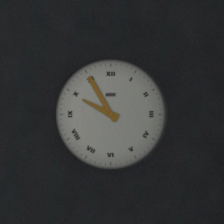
**9:55**
